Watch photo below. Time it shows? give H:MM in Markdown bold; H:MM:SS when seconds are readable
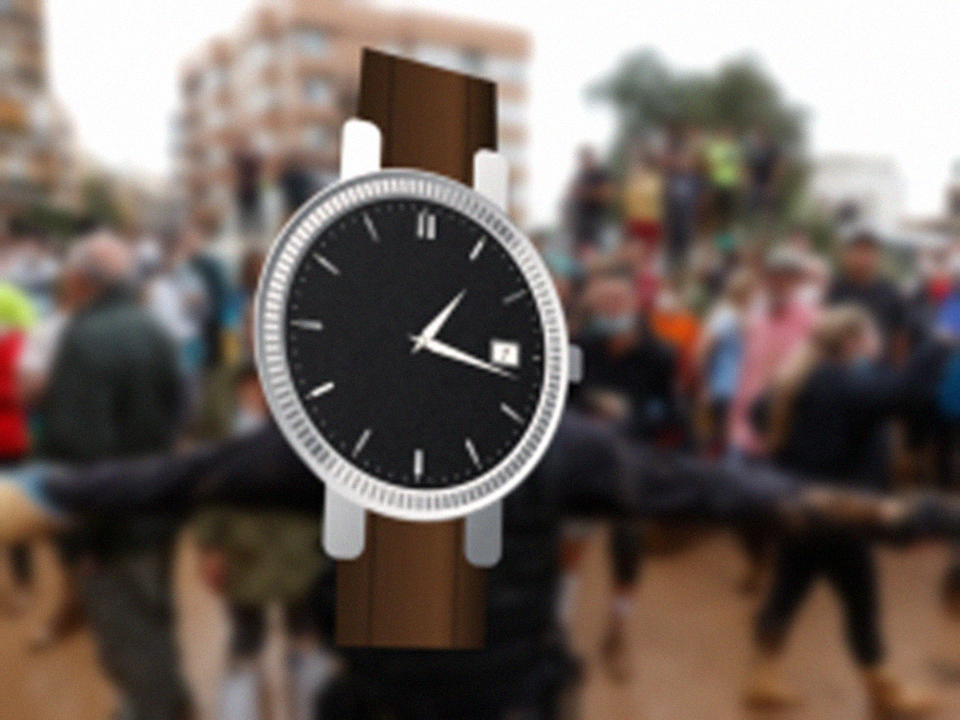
**1:17**
